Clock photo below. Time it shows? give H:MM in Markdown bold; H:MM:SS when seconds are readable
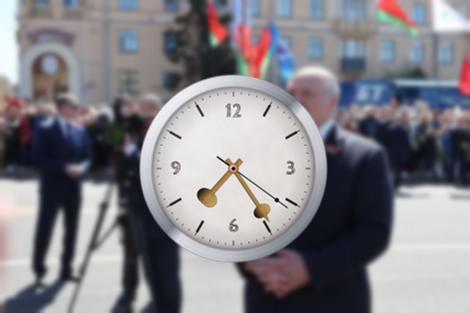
**7:24:21**
